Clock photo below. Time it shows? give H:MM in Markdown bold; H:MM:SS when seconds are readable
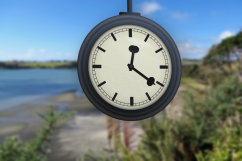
**12:21**
